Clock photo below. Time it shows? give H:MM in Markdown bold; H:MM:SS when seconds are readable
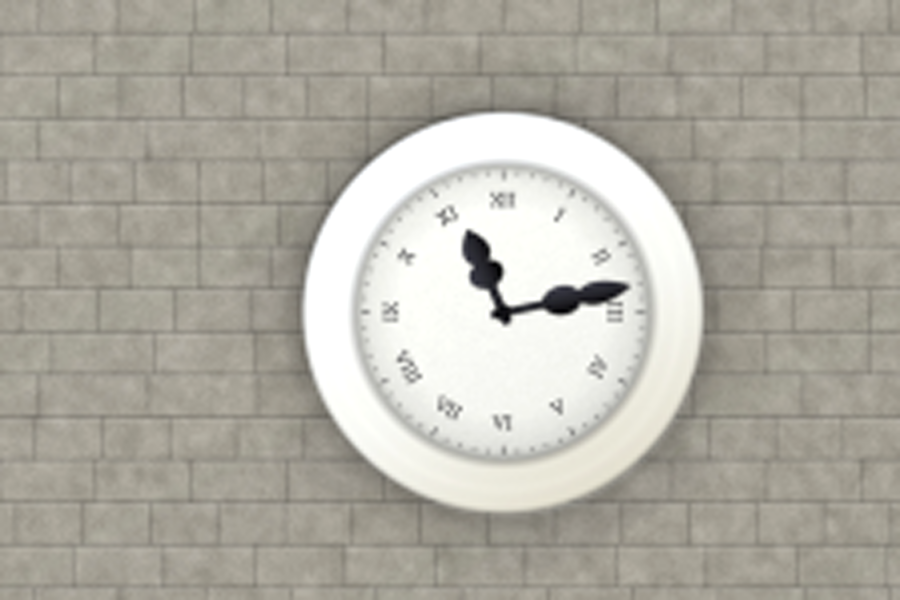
**11:13**
